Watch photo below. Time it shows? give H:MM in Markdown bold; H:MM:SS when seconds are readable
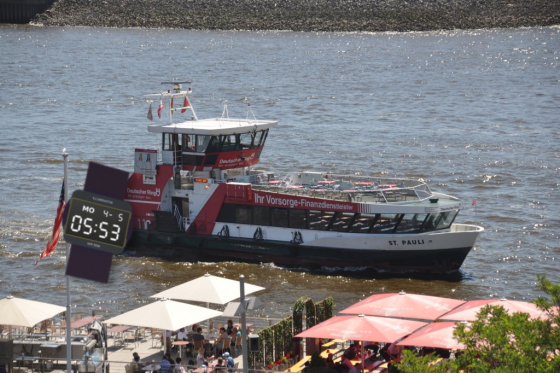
**5:53**
